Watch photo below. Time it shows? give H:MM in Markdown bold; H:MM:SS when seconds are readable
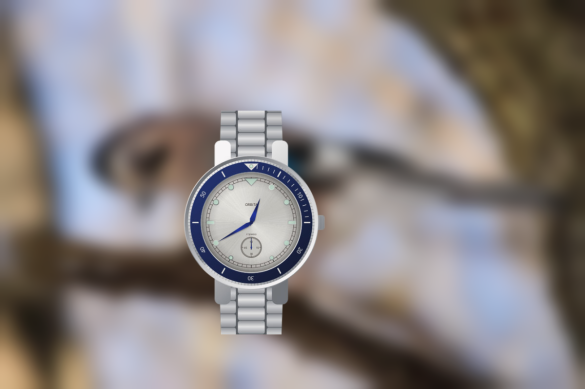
**12:40**
